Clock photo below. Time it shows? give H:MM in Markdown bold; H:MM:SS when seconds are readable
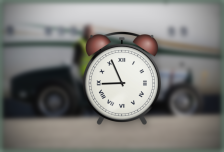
**8:56**
